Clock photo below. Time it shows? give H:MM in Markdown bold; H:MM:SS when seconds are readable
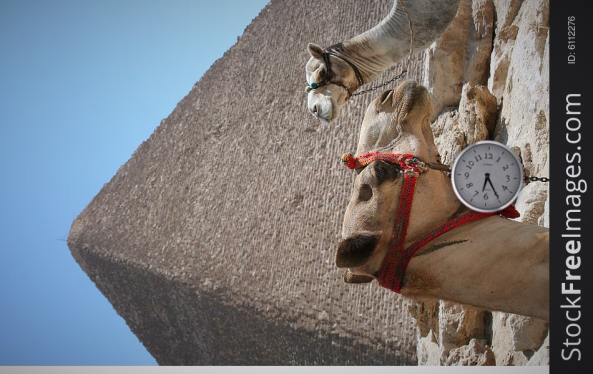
**6:25**
